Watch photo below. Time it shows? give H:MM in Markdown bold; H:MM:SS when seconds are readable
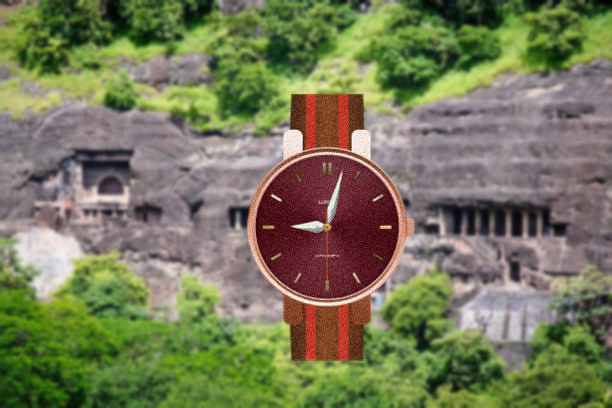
**9:02:30**
